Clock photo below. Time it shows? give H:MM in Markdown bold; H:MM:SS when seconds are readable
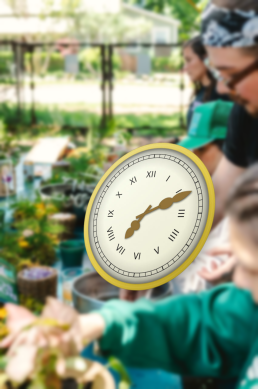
**7:11**
